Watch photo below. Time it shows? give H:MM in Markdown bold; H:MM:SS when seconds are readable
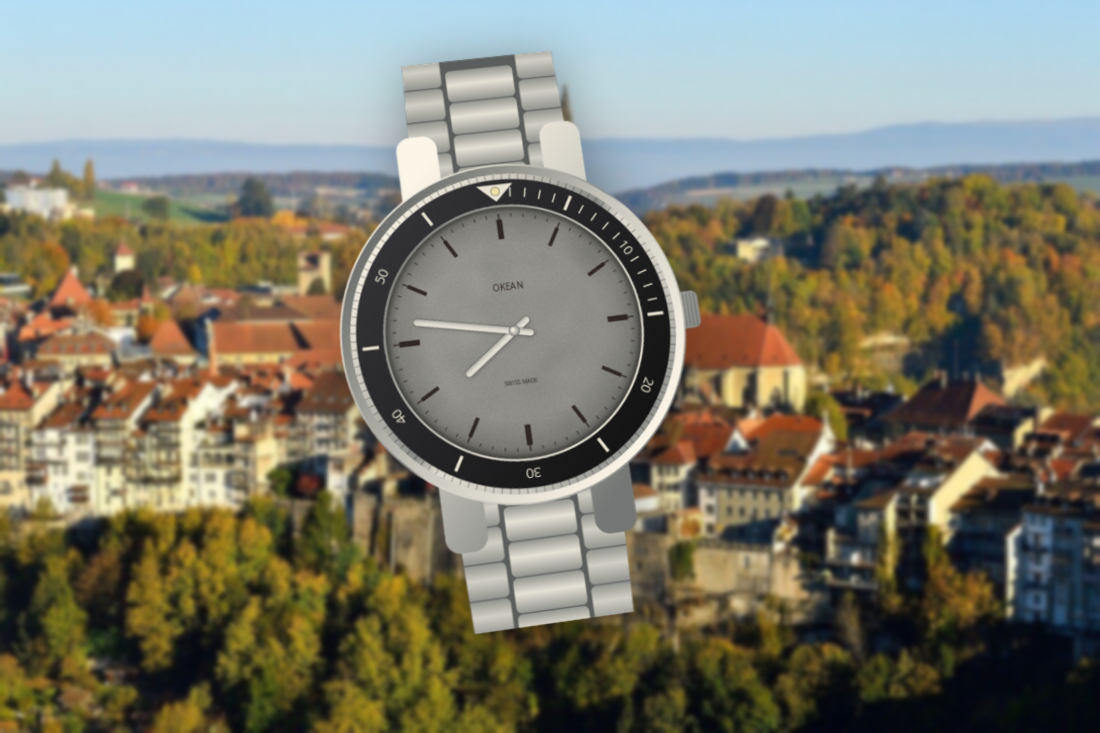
**7:47**
